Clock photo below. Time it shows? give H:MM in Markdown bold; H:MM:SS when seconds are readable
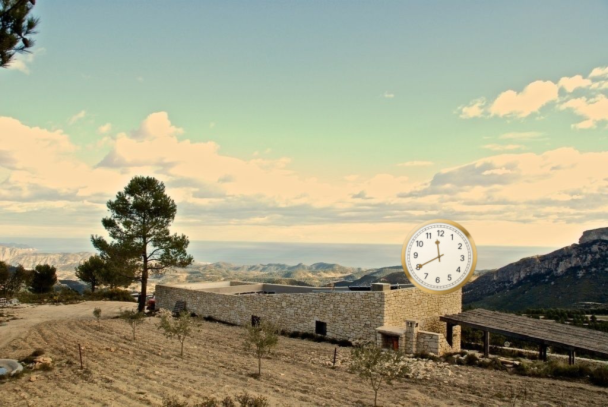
**11:40**
